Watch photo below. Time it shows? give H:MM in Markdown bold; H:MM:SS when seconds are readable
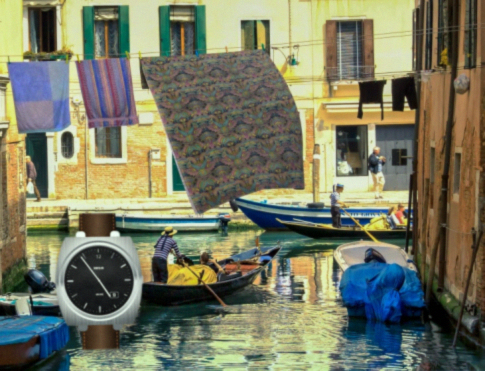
**4:54**
